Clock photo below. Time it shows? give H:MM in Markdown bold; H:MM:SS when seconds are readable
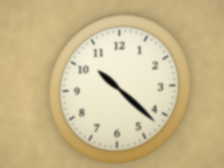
**10:22**
